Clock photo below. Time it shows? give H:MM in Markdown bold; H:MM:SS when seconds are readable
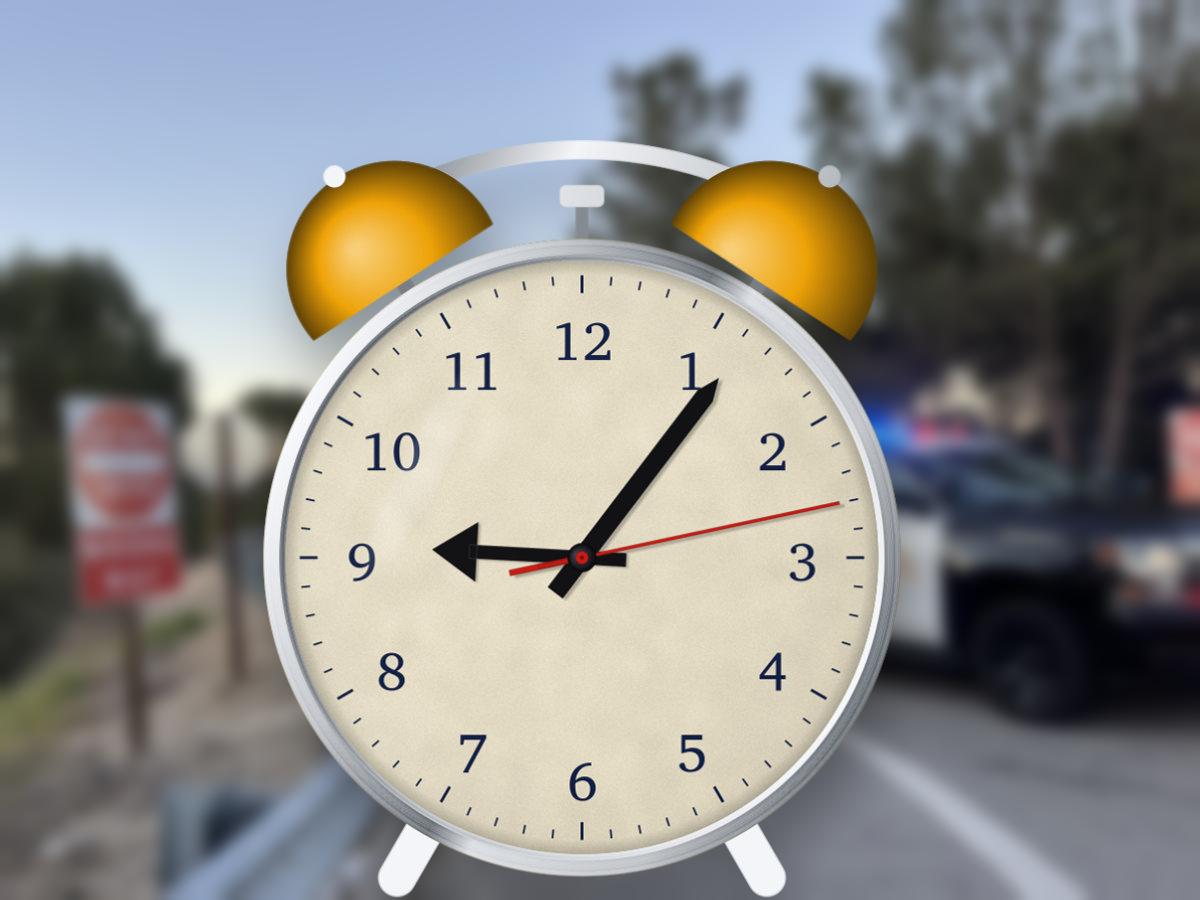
**9:06:13**
